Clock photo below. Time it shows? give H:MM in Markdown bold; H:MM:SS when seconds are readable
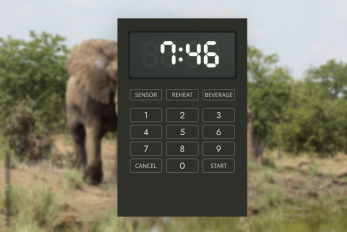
**7:46**
